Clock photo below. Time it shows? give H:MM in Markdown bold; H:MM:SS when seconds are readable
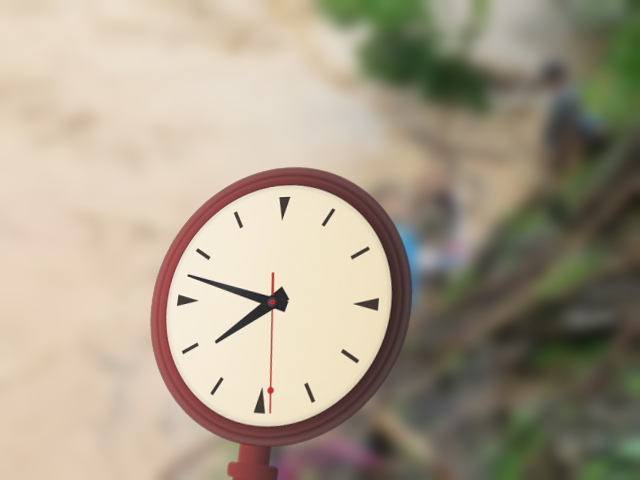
**7:47:29**
